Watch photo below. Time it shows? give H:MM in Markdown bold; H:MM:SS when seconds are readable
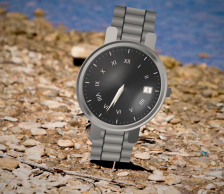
**6:34**
